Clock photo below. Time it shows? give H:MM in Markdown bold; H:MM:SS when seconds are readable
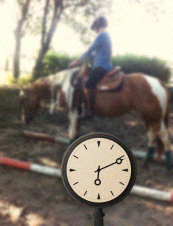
**6:11**
